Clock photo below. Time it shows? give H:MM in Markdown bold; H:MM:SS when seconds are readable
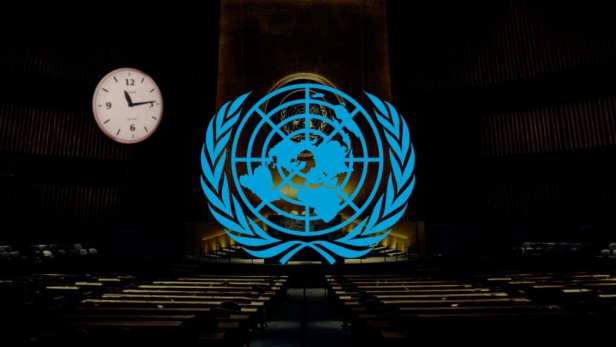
**11:14**
